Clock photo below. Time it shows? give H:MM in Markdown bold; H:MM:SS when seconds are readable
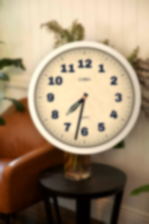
**7:32**
